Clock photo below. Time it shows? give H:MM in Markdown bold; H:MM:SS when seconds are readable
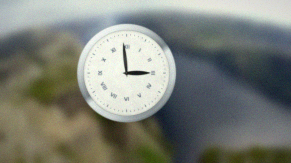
**2:59**
